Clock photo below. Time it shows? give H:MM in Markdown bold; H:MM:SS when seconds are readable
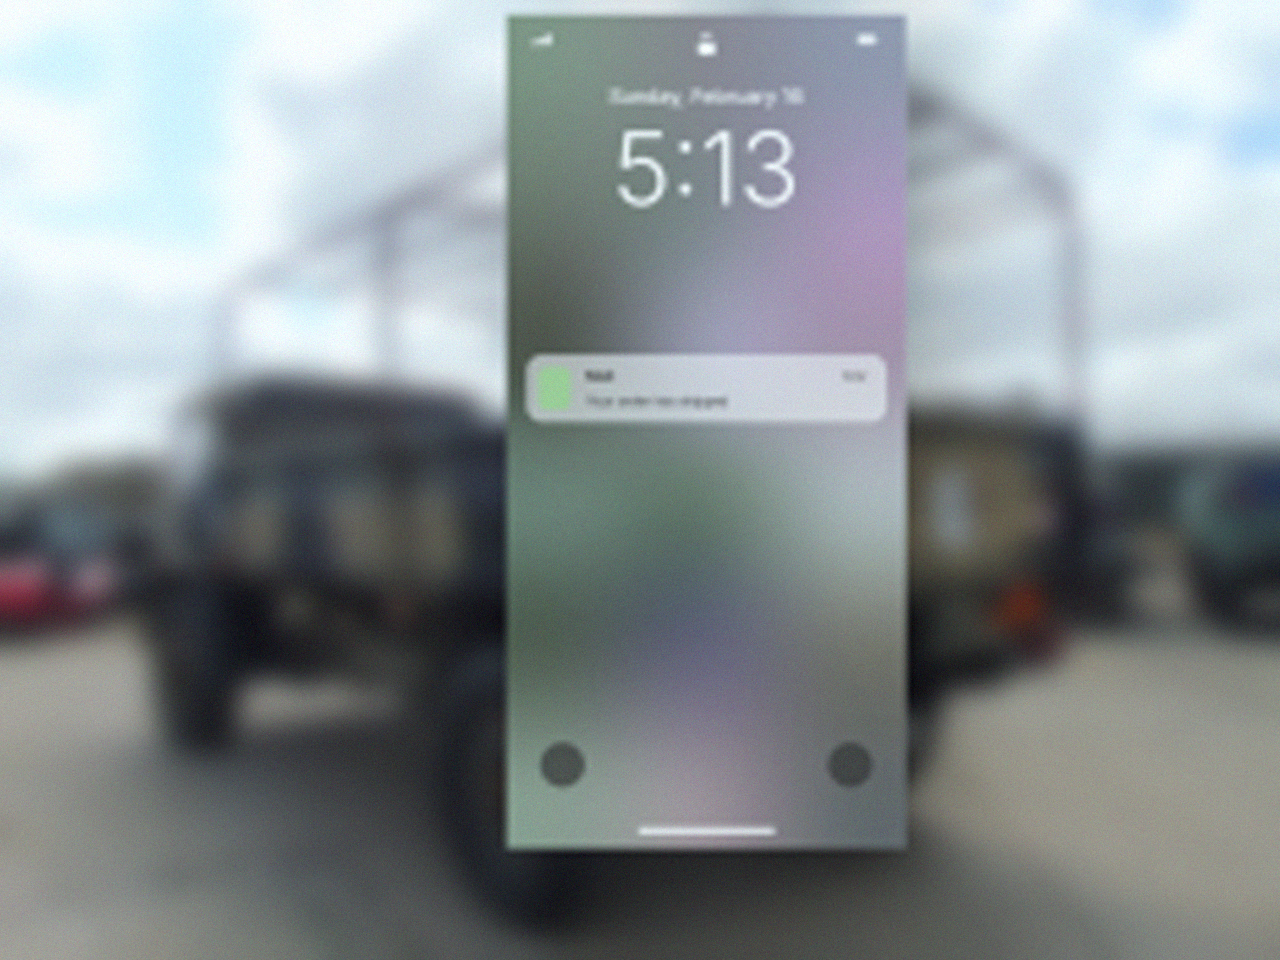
**5:13**
